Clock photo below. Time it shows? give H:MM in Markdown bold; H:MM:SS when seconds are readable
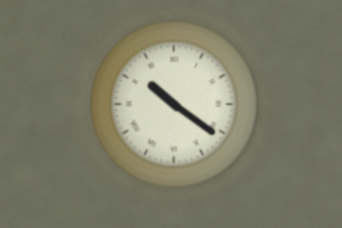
**10:21**
